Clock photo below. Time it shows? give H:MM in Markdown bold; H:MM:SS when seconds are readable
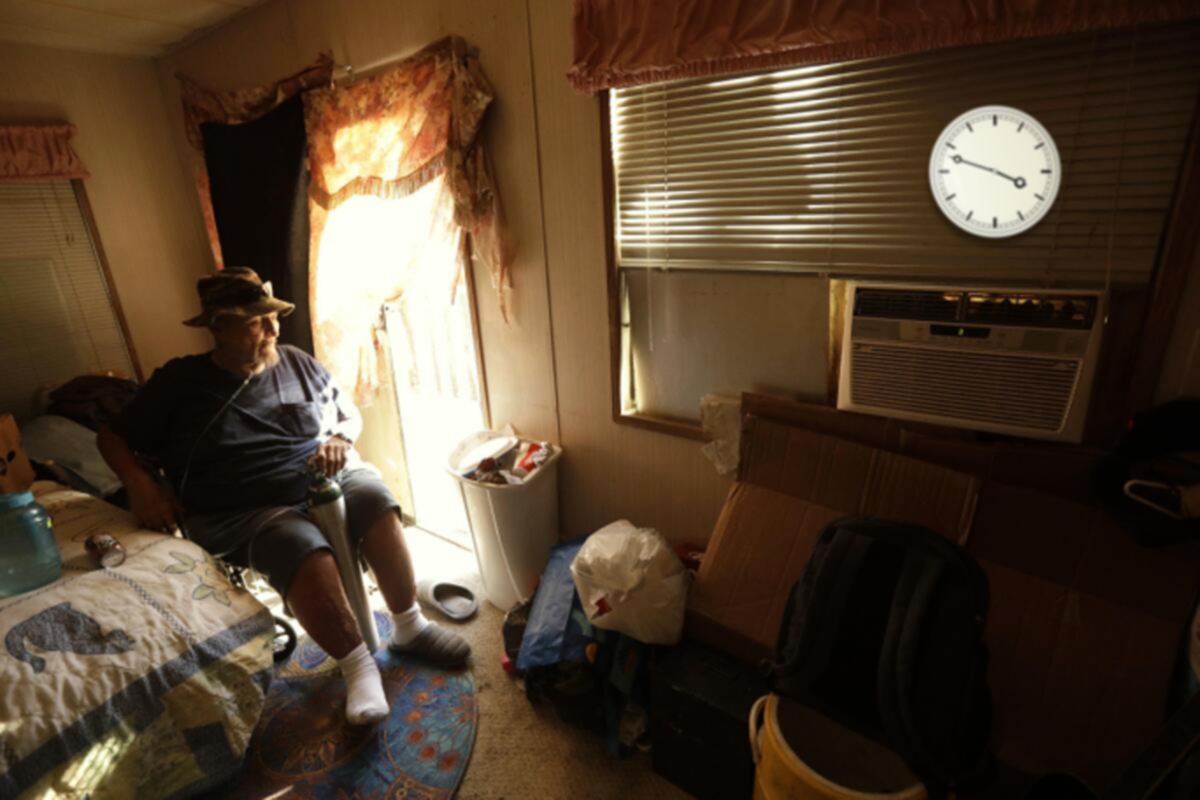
**3:48**
